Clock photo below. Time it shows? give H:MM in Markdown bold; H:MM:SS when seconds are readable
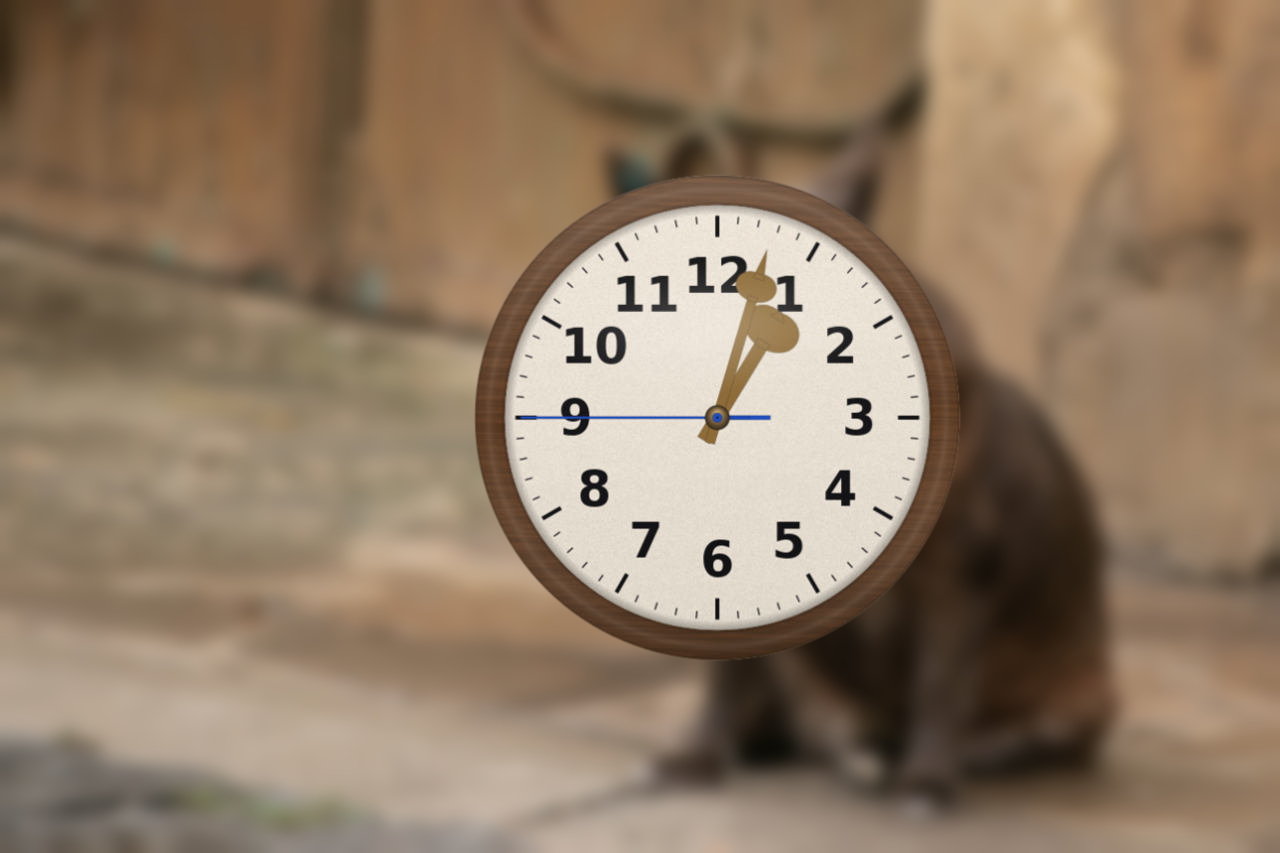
**1:02:45**
